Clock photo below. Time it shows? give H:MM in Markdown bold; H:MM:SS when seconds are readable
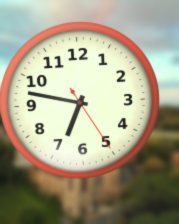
**6:47:25**
